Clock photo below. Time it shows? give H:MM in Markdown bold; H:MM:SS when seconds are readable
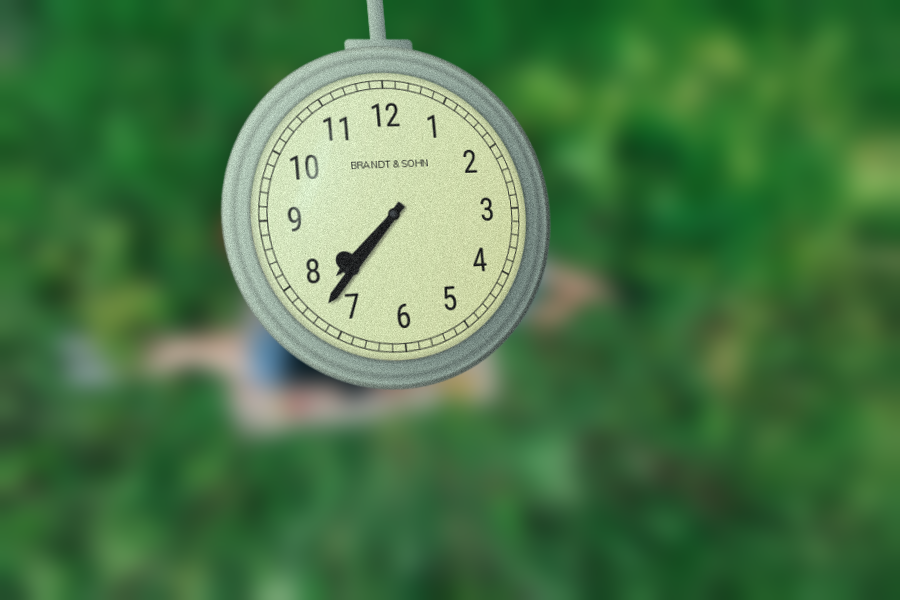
**7:37**
